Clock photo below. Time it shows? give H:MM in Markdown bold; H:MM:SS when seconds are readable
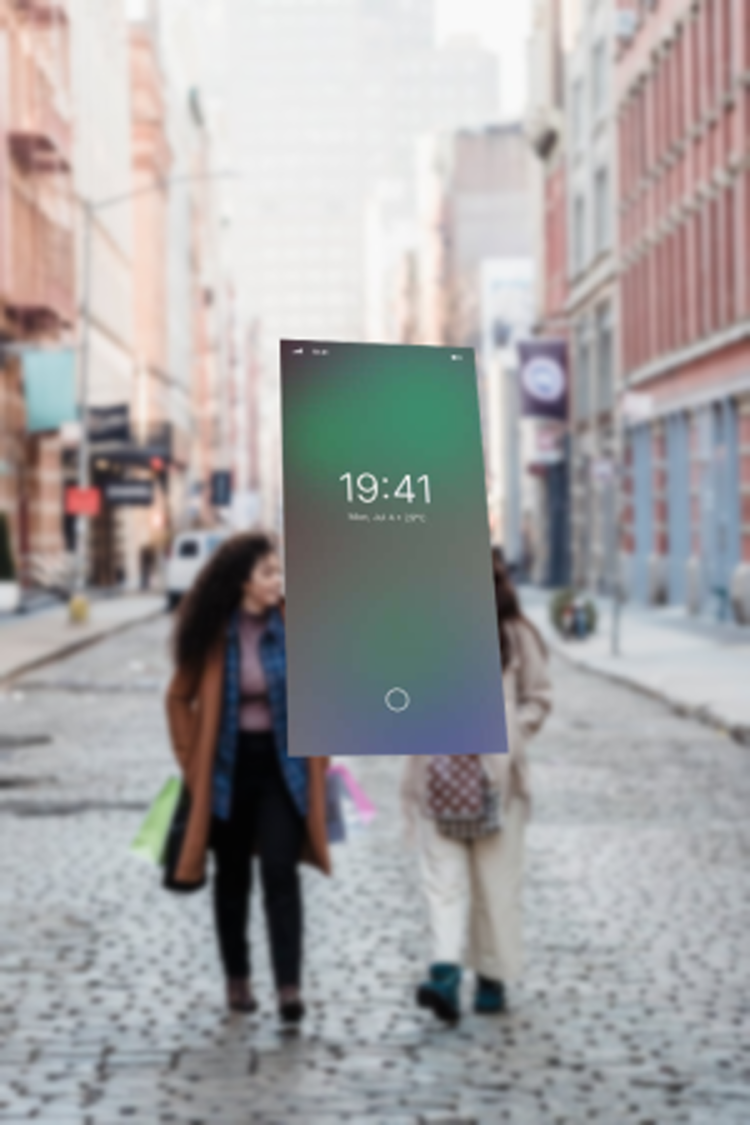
**19:41**
